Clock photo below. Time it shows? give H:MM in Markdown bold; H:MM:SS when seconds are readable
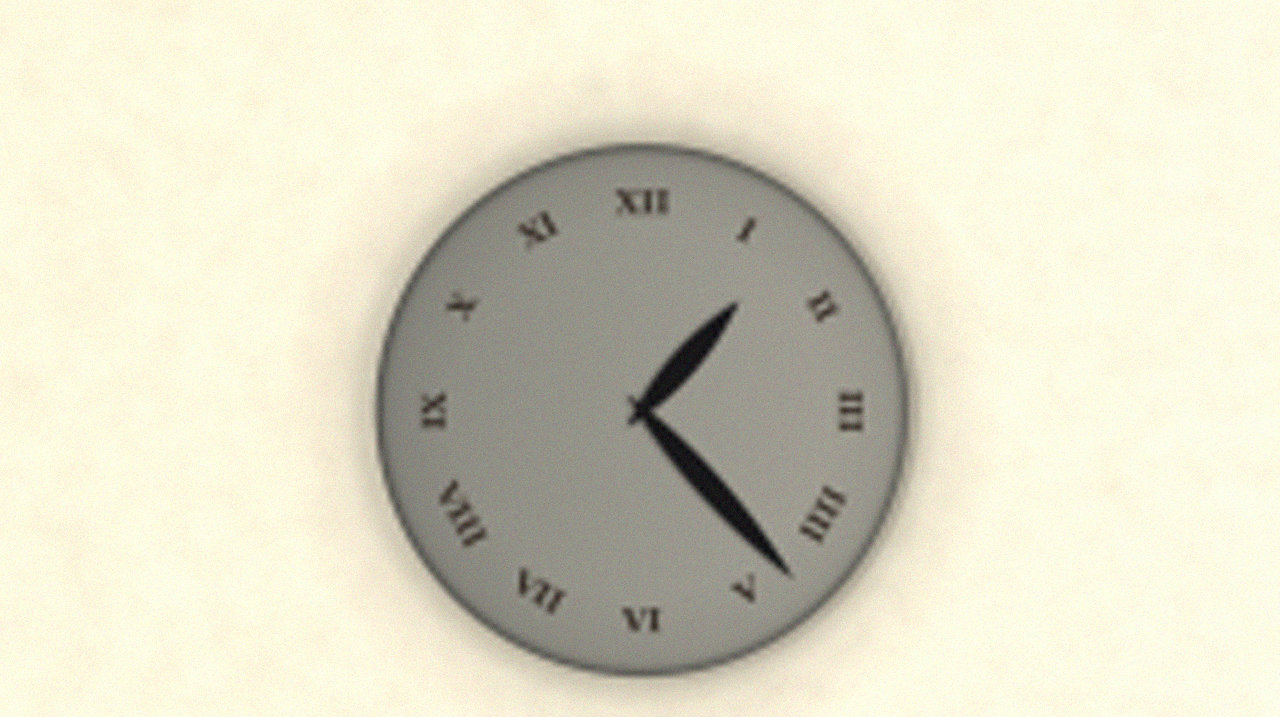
**1:23**
